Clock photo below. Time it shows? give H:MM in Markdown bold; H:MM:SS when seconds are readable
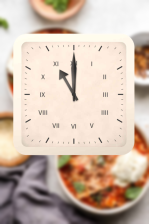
**11:00**
